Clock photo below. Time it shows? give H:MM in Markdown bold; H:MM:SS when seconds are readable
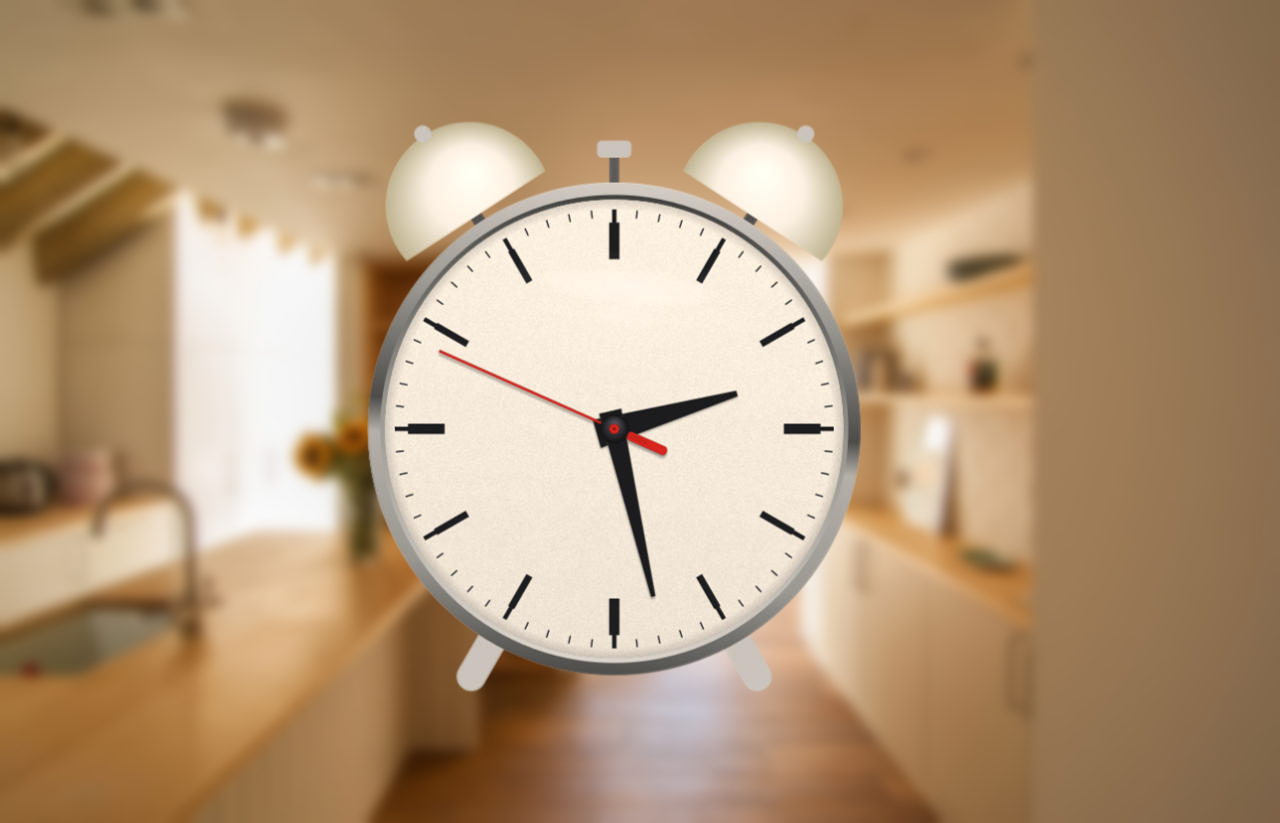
**2:27:49**
